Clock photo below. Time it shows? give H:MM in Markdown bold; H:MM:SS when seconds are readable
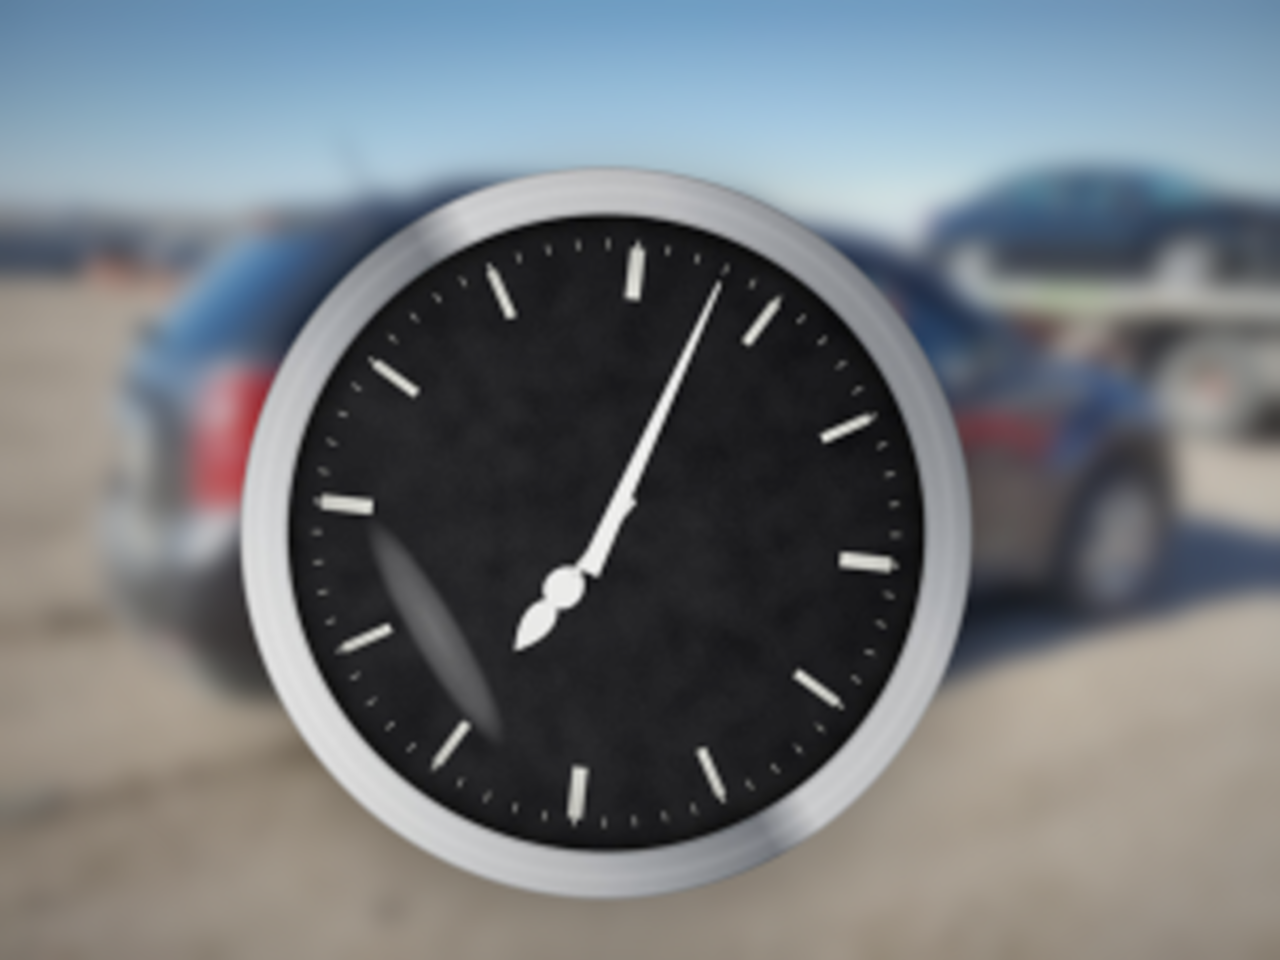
**7:03**
